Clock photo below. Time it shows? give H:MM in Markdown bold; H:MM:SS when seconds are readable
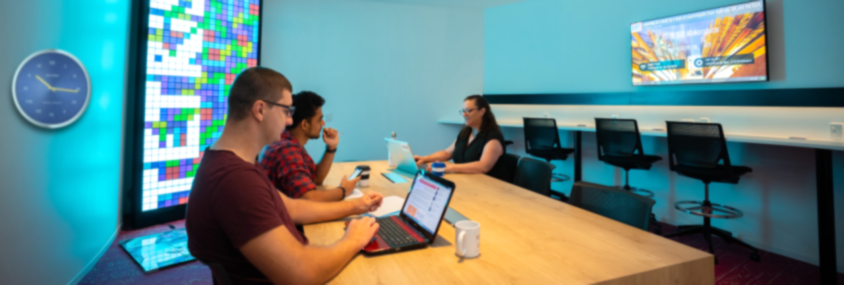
**10:16**
